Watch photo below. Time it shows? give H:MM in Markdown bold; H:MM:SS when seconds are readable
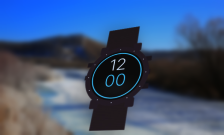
**12:00**
